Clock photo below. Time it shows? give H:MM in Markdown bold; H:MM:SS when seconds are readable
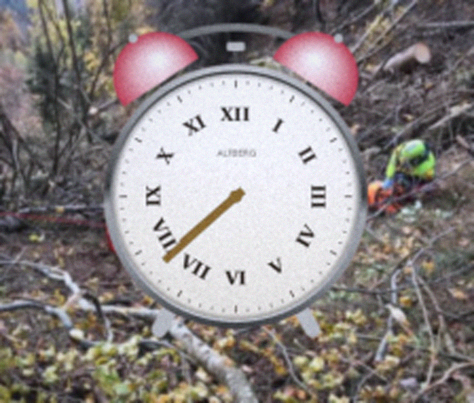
**7:38**
